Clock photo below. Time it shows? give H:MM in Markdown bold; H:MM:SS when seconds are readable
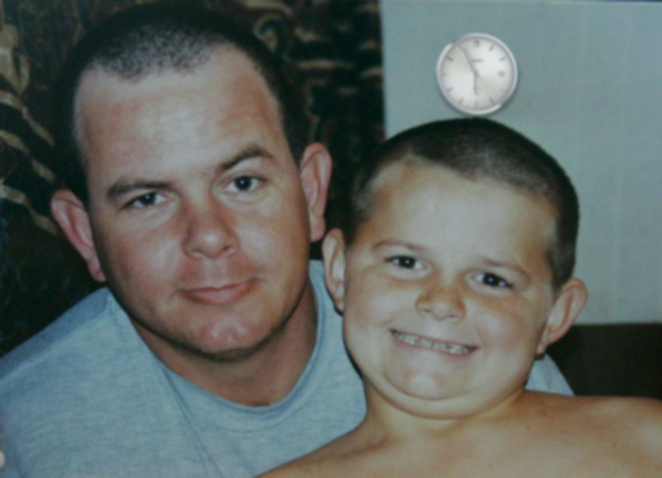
**5:56**
